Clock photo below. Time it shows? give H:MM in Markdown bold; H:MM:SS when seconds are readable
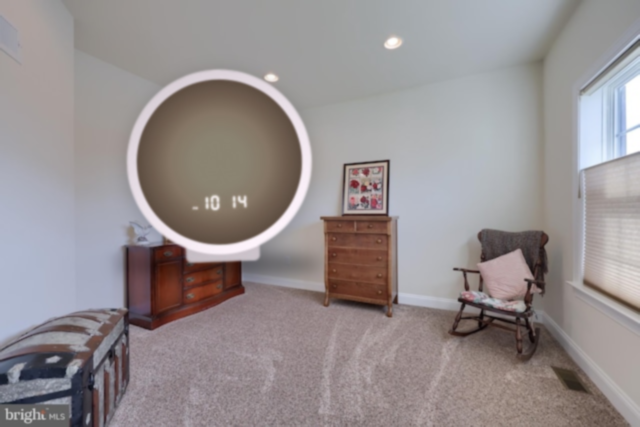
**10:14**
